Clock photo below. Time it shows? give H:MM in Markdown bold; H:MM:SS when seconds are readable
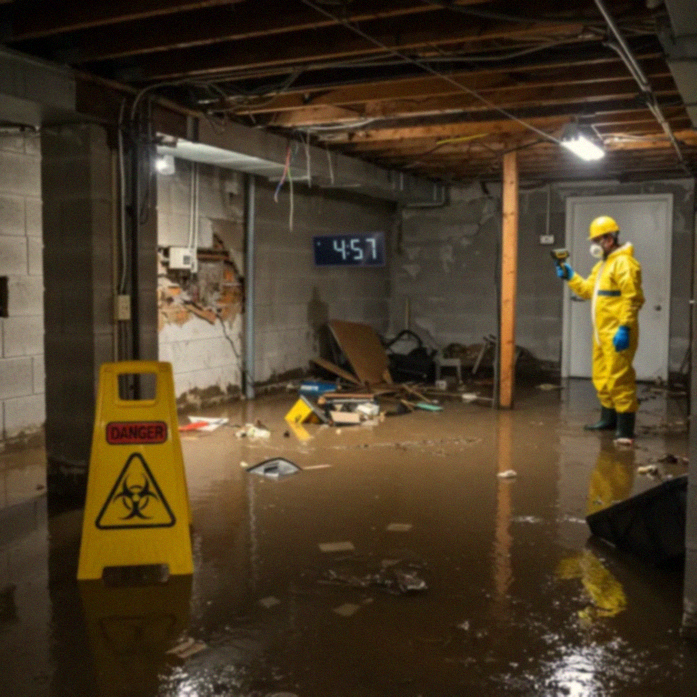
**4:57**
